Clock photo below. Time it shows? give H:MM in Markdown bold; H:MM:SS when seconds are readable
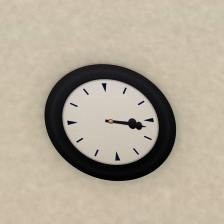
**3:17**
